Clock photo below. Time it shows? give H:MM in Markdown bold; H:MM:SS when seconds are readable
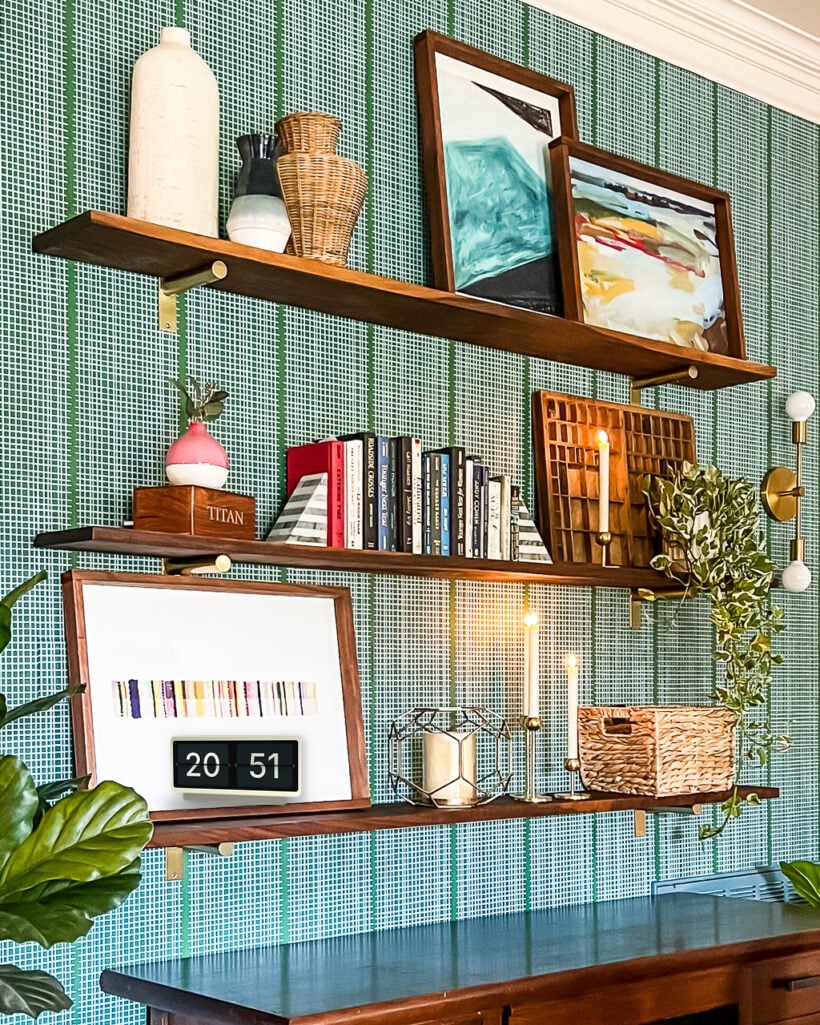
**20:51**
